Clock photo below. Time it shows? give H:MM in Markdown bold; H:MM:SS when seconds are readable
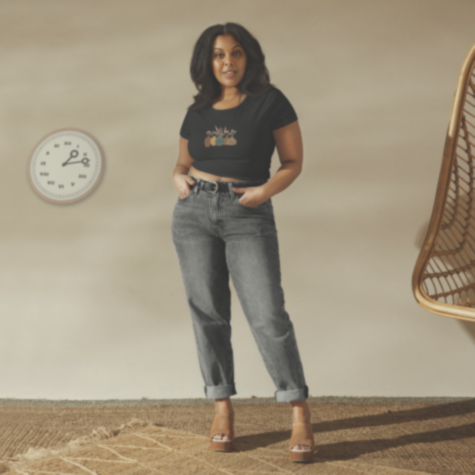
**1:13**
